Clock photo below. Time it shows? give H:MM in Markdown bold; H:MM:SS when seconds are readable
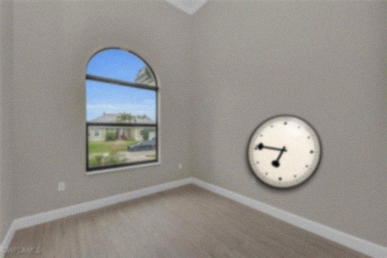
**6:46**
